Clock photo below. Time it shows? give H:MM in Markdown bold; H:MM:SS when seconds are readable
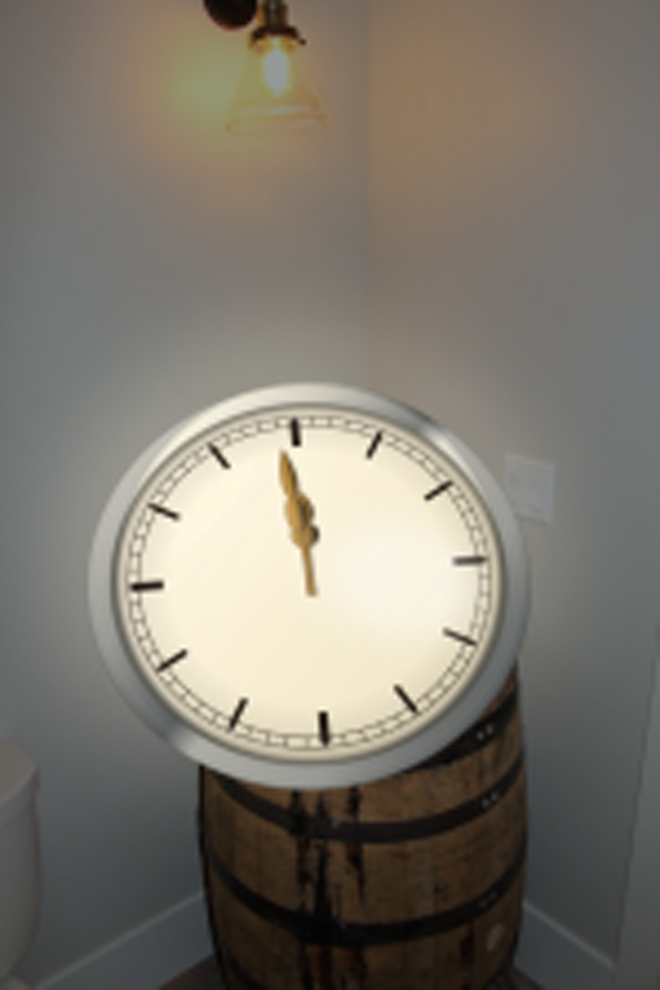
**11:59**
